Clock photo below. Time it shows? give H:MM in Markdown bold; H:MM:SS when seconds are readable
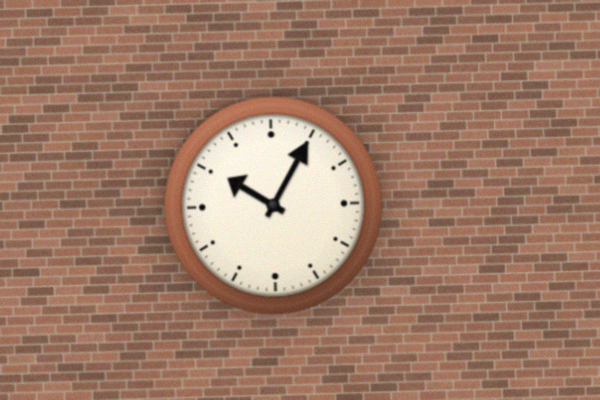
**10:05**
